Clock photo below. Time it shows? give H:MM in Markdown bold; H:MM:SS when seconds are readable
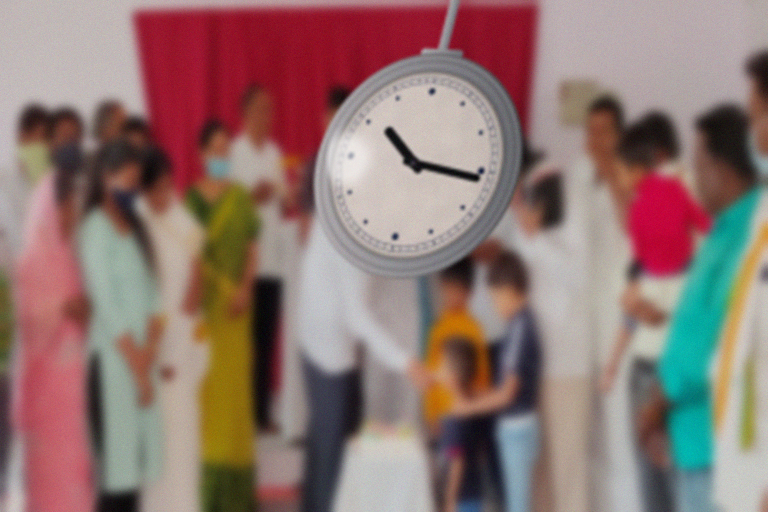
**10:16**
